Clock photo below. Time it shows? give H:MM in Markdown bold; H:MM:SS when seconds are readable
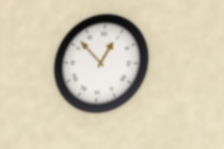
**12:52**
